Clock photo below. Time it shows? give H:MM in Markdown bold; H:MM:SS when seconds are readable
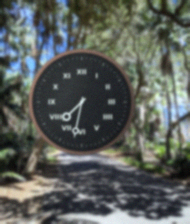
**7:32**
